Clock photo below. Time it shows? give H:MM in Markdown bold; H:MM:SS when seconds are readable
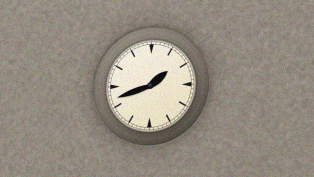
**1:42**
